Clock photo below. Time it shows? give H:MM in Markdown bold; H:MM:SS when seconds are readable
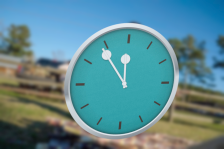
**11:54**
